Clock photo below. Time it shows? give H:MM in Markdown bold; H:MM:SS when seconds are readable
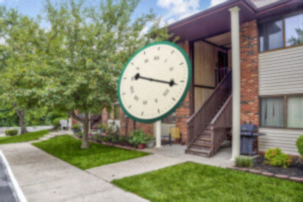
**9:16**
